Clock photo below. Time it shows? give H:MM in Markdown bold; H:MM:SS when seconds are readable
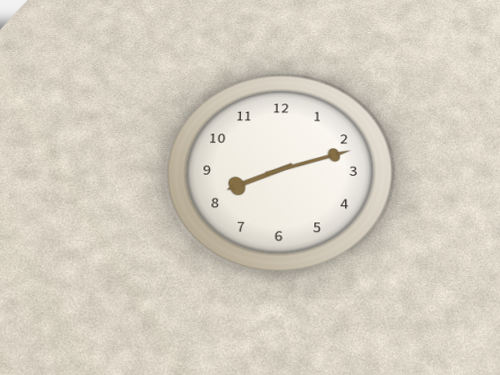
**8:12**
